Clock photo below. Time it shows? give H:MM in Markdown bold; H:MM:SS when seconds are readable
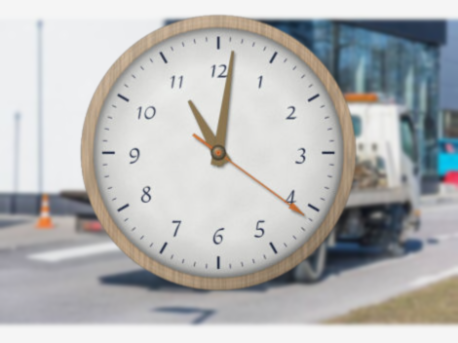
**11:01:21**
